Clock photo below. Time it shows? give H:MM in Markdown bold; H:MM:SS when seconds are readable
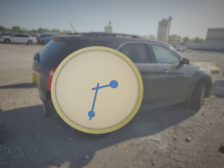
**2:32**
